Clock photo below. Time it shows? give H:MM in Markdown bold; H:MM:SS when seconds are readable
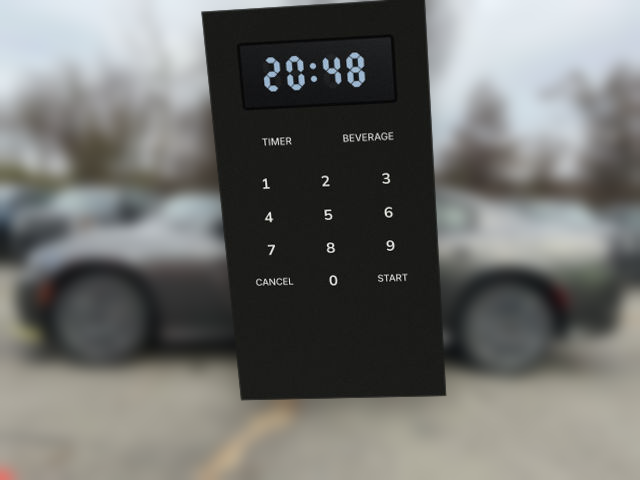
**20:48**
